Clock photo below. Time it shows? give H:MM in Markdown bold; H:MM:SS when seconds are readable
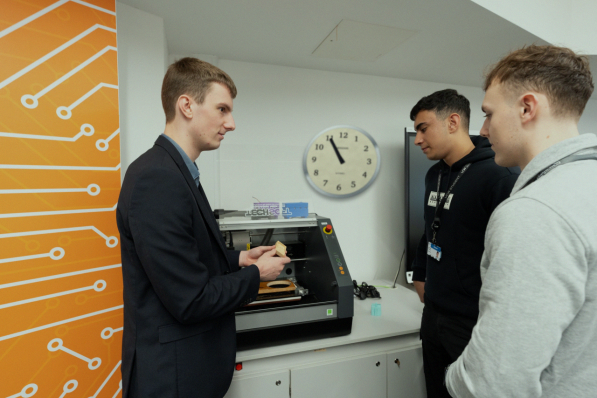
**10:55**
